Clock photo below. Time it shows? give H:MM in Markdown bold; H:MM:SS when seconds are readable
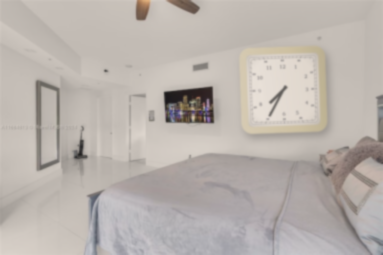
**7:35**
